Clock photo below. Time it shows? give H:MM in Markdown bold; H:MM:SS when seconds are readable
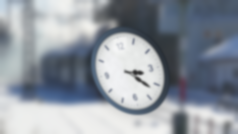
**3:22**
